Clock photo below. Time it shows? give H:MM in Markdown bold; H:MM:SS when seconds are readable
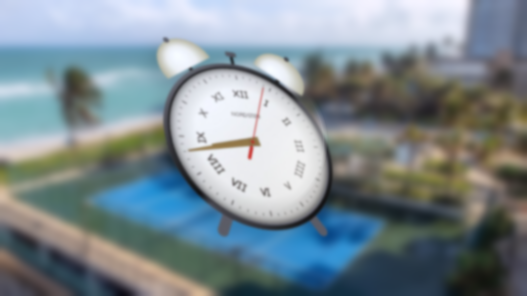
**8:43:04**
